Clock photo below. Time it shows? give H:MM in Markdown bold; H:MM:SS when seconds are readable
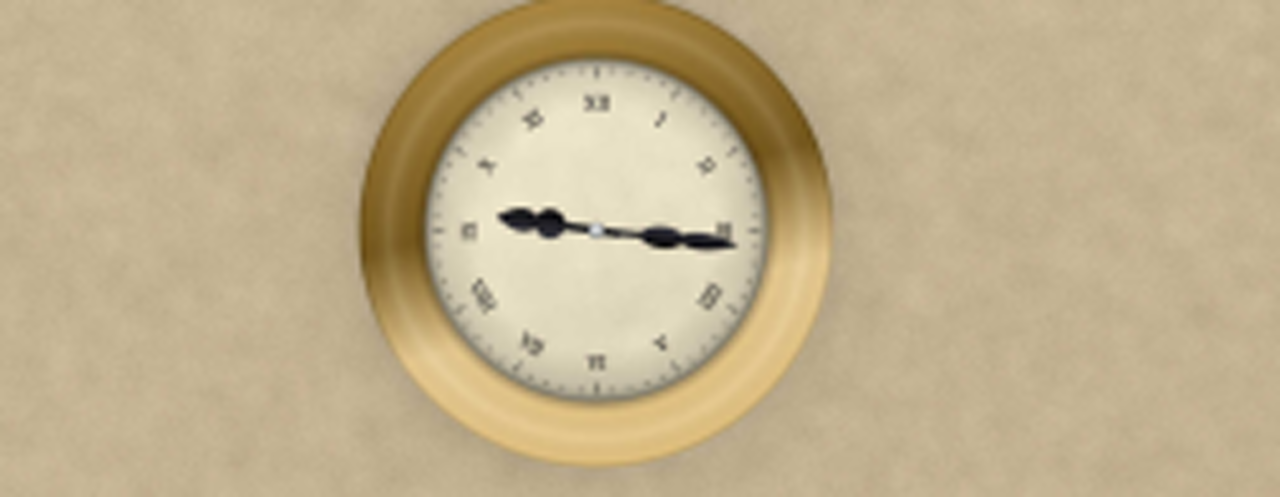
**9:16**
